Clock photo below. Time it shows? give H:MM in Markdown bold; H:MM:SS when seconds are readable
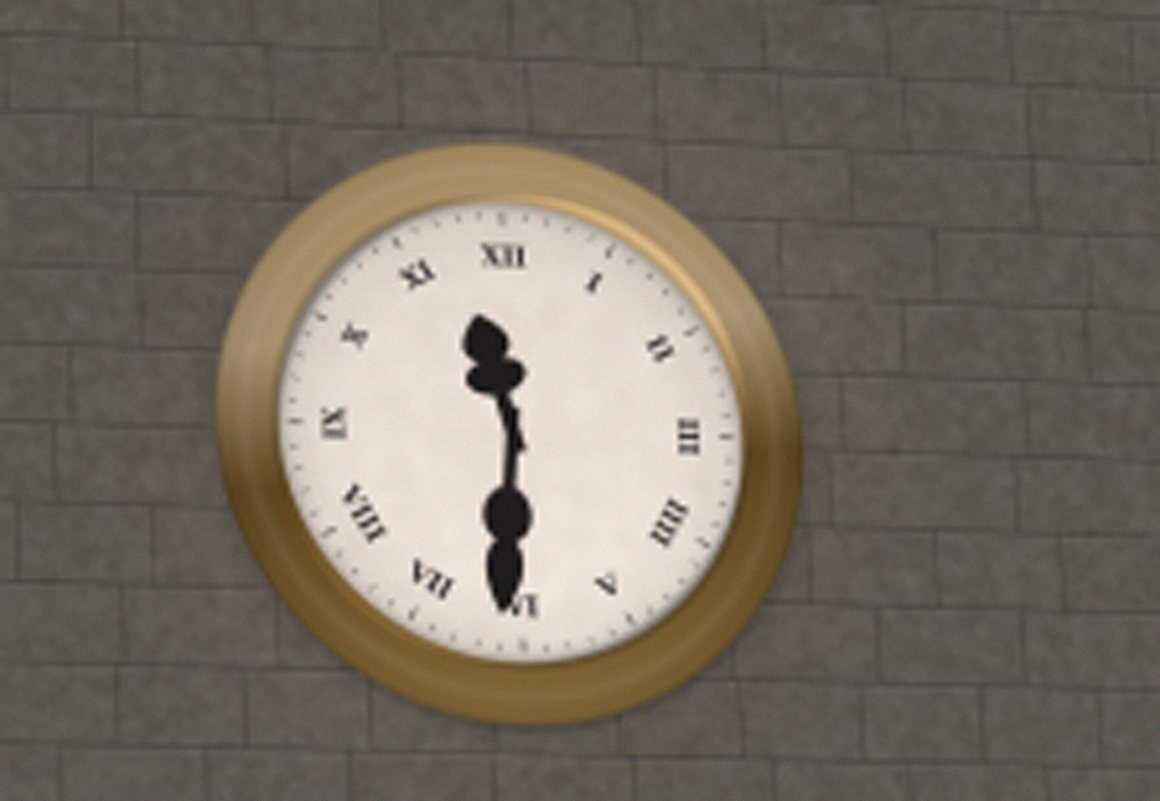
**11:31**
